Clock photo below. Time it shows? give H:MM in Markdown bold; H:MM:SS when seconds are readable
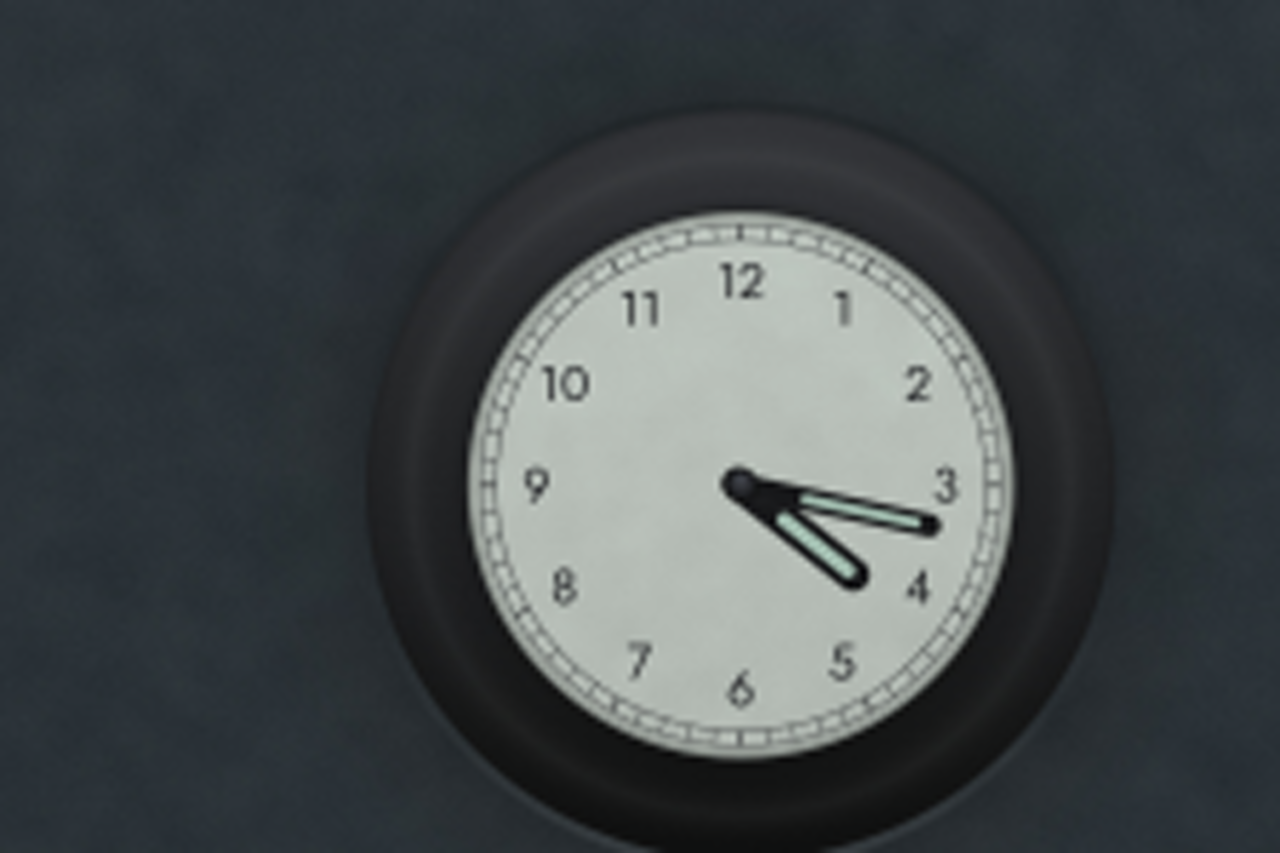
**4:17**
